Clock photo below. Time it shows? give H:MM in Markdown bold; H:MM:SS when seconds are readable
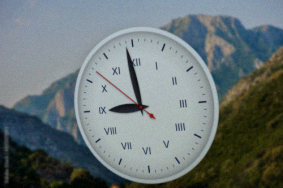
**8:58:52**
